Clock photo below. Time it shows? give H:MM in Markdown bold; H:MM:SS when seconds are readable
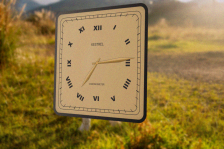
**7:14**
